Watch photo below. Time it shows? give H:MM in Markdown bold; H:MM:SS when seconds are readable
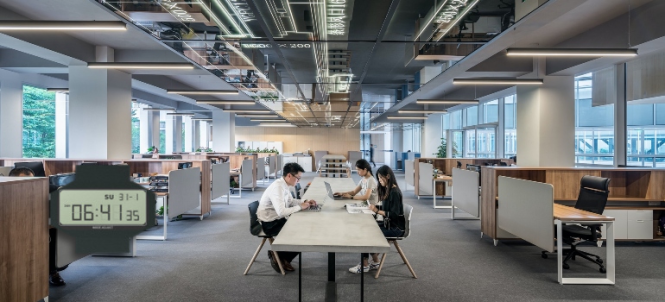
**6:41:35**
